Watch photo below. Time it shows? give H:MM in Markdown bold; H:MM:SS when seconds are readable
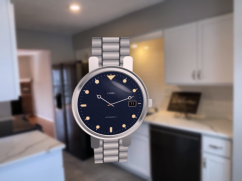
**10:12**
